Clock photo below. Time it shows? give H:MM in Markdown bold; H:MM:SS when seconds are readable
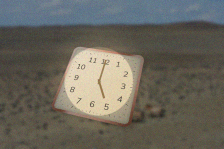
**5:00**
